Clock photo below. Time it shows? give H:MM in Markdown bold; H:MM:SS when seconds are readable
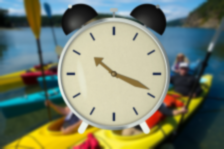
**10:19**
